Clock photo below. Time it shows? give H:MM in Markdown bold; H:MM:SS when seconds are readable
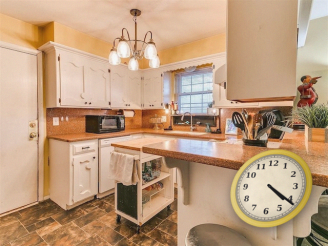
**4:21**
